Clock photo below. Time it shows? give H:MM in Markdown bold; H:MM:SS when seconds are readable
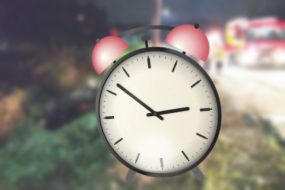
**2:52**
